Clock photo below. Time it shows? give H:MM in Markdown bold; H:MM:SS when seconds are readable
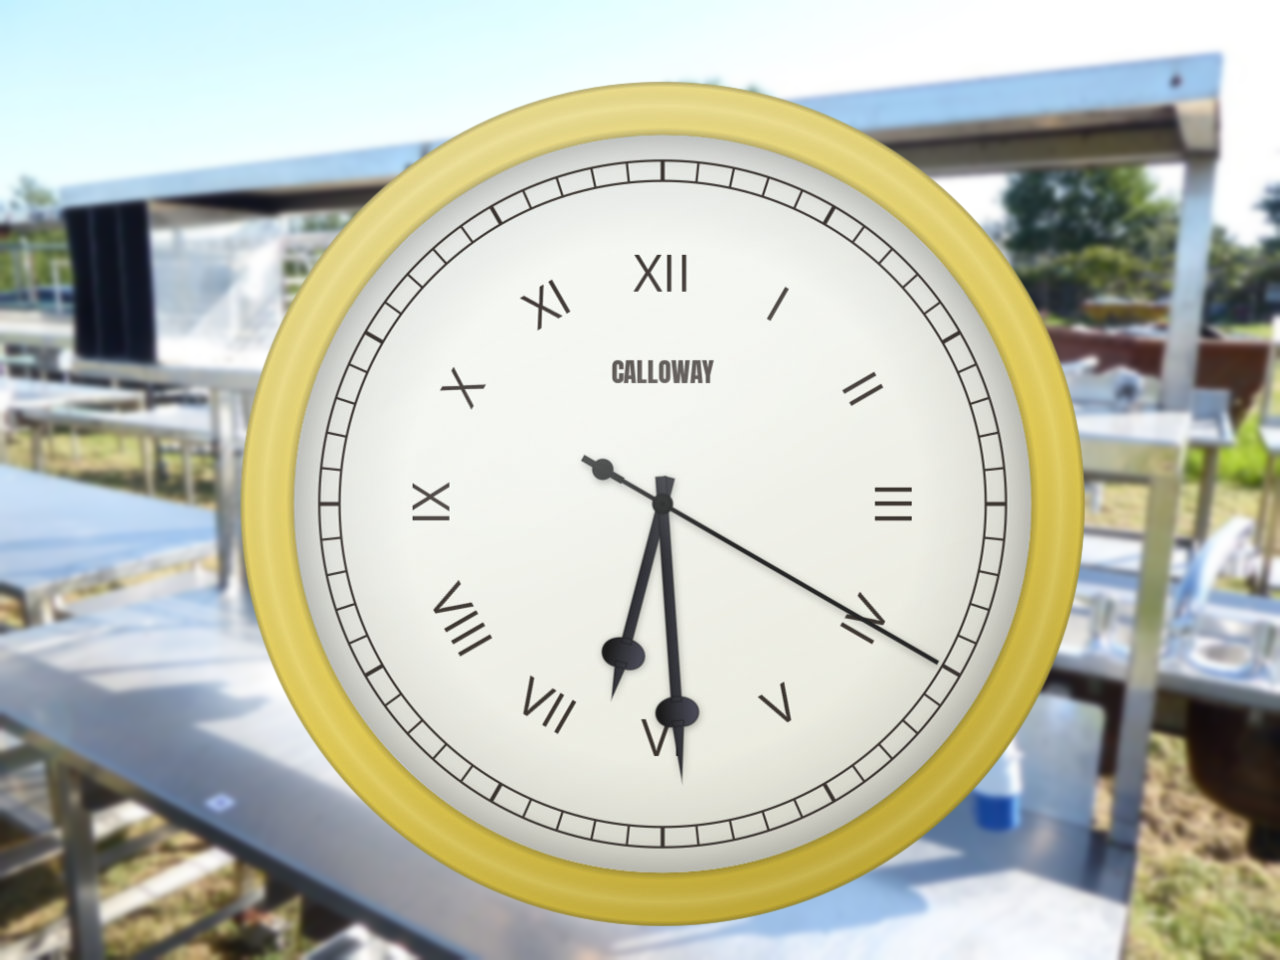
**6:29:20**
